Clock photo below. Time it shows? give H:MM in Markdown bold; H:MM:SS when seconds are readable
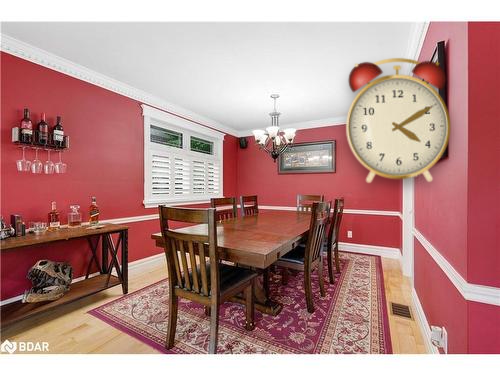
**4:10**
